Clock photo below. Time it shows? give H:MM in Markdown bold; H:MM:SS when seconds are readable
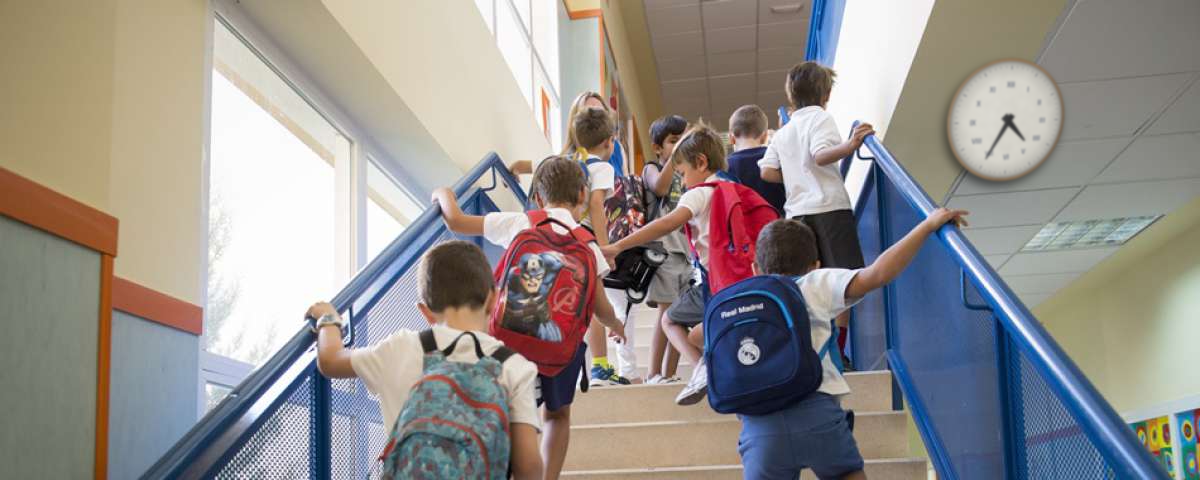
**4:35**
